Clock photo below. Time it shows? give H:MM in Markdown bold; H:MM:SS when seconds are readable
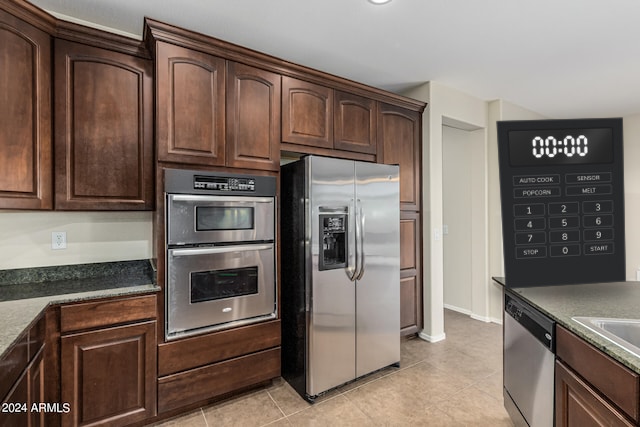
**0:00**
